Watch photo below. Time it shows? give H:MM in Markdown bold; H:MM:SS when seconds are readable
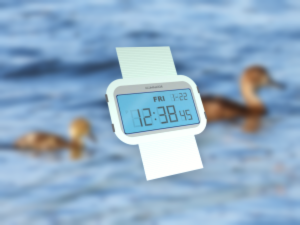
**12:38:45**
